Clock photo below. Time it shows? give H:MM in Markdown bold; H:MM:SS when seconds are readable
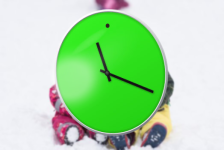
**11:18**
